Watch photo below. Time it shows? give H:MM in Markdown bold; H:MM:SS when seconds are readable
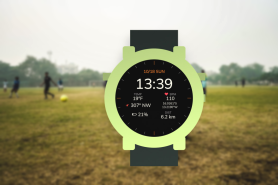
**13:39**
